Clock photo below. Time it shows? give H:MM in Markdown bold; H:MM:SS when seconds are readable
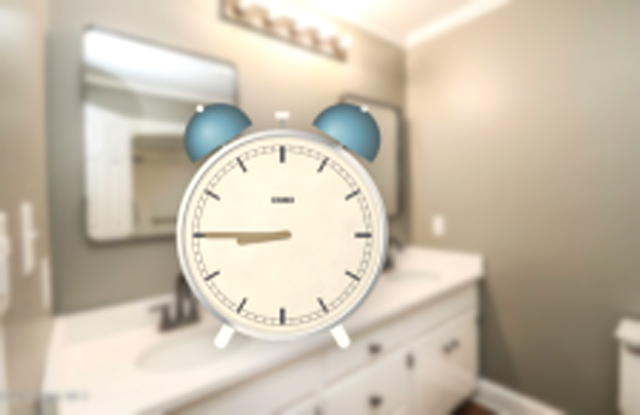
**8:45**
